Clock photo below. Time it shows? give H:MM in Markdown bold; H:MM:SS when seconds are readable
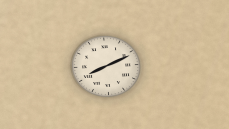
**8:11**
